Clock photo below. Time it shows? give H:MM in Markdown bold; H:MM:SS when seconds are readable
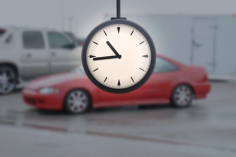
**10:44**
